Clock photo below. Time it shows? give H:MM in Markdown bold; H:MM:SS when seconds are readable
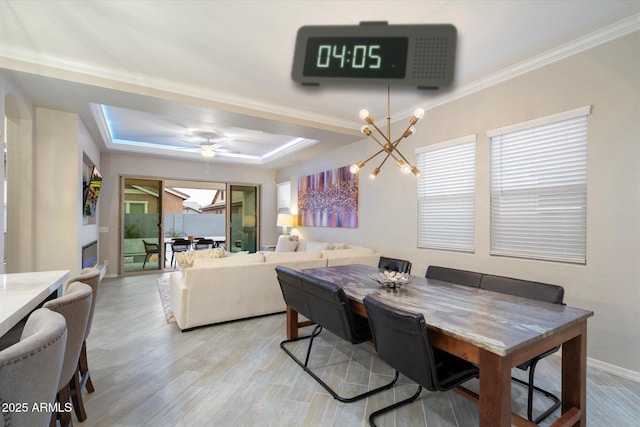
**4:05**
